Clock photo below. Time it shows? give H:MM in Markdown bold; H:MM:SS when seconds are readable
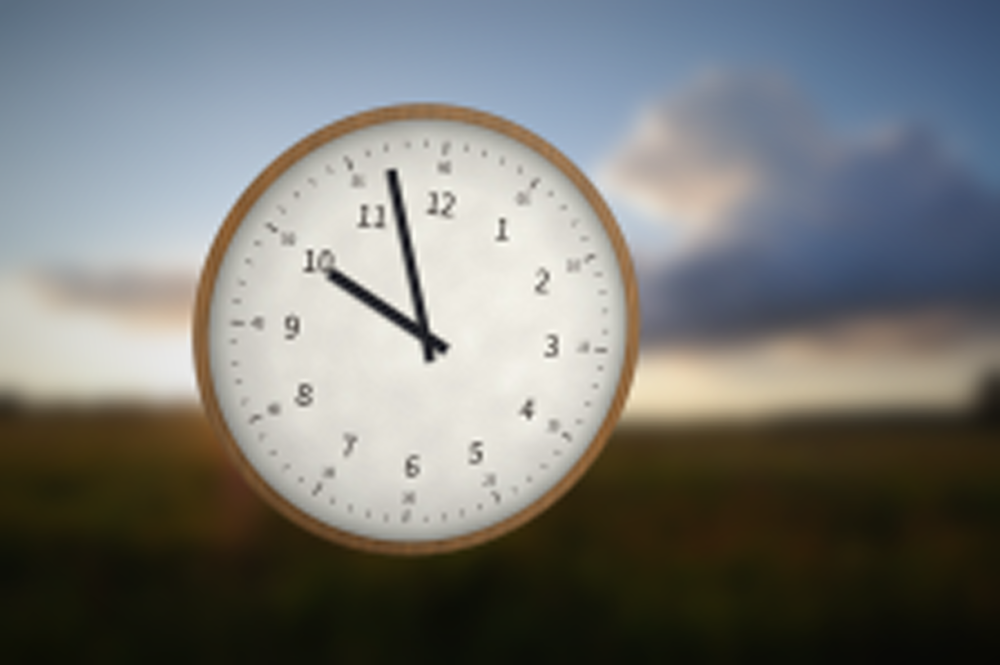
**9:57**
